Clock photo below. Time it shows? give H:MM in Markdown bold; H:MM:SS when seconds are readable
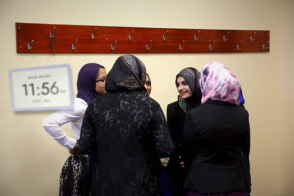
**11:56**
